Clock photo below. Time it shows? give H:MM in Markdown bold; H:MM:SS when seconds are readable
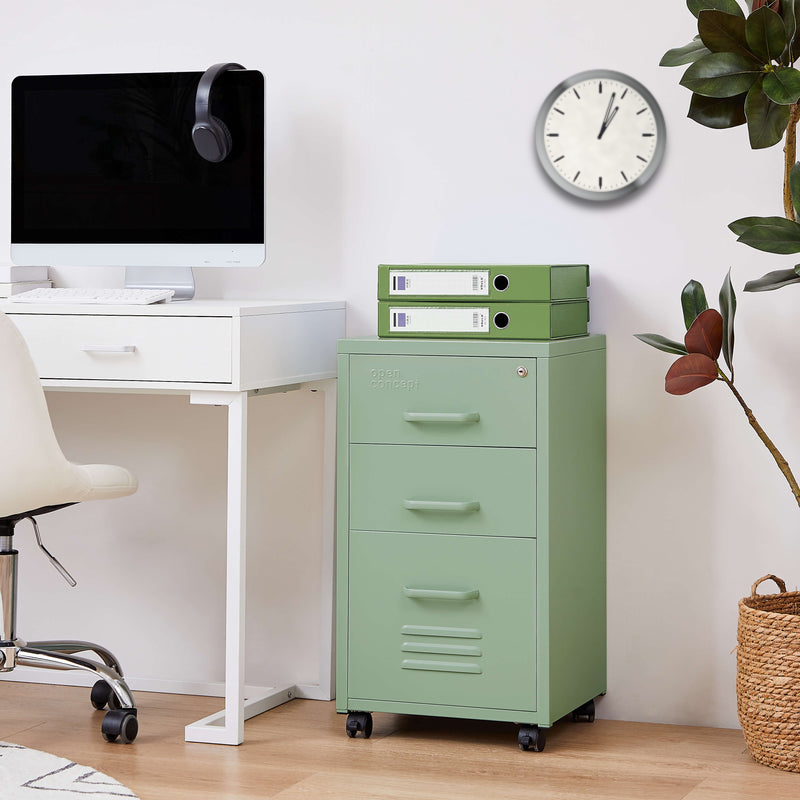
**1:03**
